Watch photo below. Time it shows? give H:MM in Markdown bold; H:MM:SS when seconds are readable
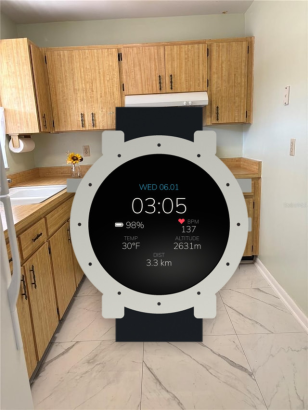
**3:05**
